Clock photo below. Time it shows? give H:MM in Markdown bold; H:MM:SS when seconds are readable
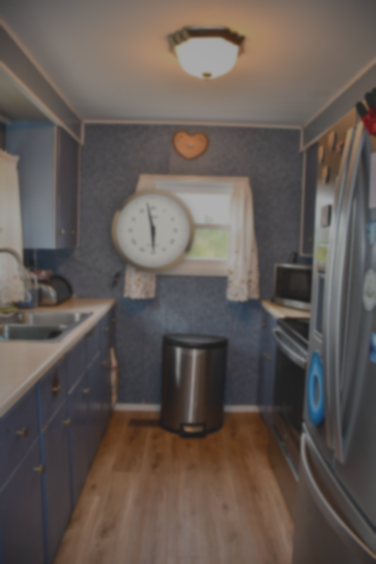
**5:58**
